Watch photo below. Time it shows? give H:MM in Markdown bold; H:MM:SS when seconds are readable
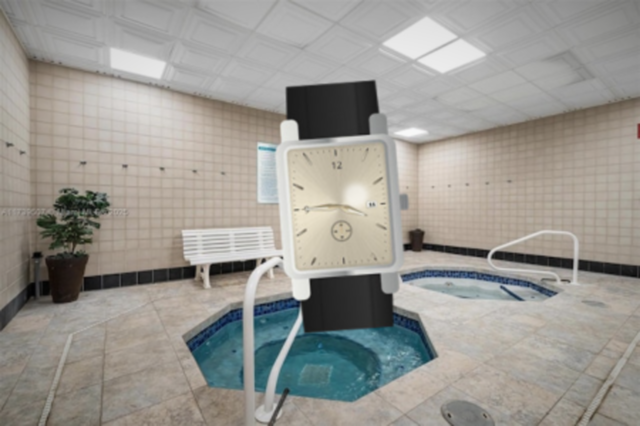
**3:45**
